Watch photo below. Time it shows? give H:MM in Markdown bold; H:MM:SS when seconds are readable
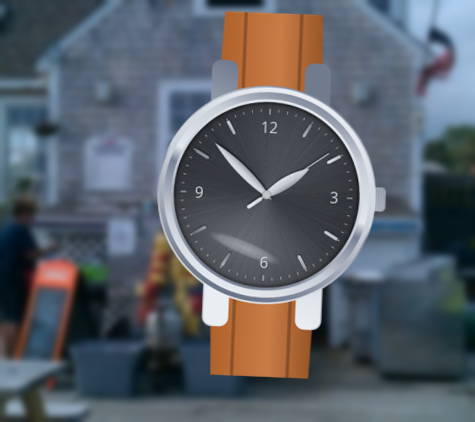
**1:52:09**
